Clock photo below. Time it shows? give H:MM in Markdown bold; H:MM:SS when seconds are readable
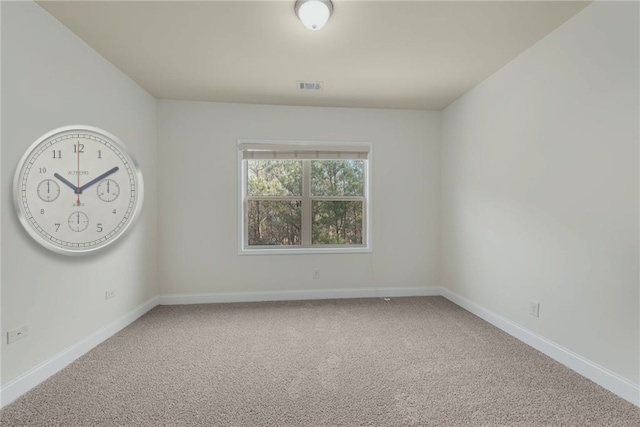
**10:10**
